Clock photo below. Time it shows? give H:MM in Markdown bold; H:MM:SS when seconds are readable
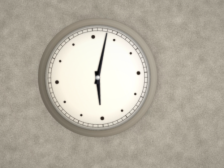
**6:03**
